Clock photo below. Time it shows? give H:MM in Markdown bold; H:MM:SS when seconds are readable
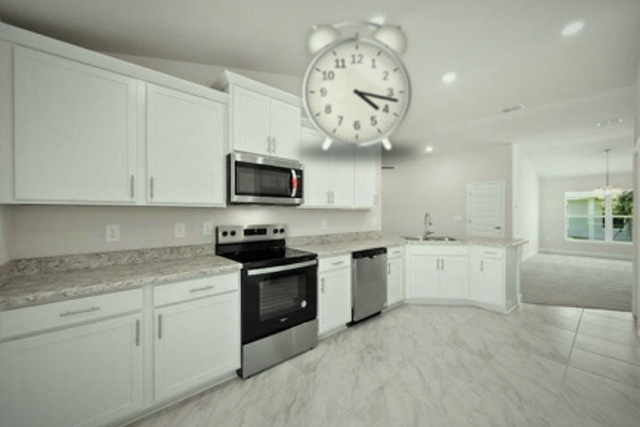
**4:17**
